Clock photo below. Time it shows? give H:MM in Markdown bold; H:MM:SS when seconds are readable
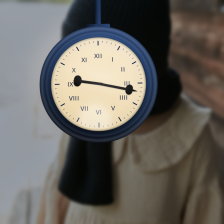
**9:17**
